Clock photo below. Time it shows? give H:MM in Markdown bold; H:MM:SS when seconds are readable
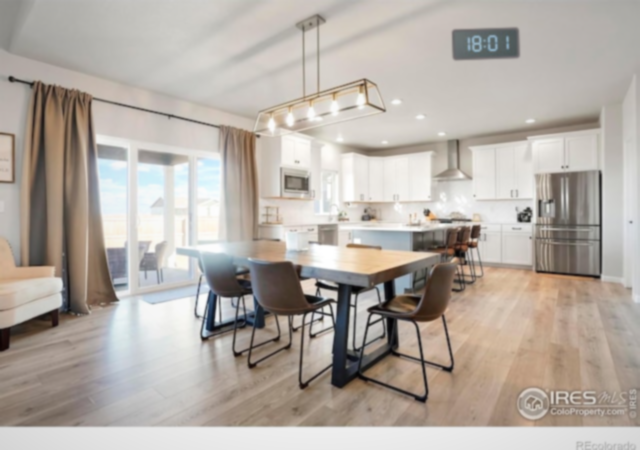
**18:01**
